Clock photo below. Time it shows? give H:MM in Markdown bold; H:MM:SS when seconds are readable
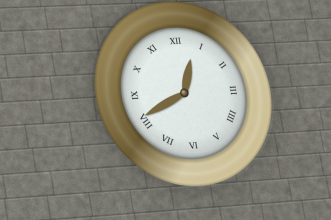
**12:41**
